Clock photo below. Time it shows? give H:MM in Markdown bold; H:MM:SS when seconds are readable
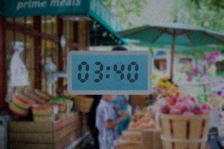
**3:40**
